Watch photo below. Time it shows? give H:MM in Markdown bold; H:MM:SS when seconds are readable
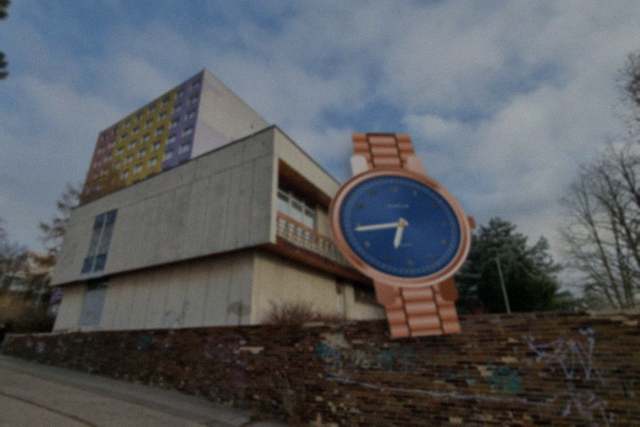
**6:44**
